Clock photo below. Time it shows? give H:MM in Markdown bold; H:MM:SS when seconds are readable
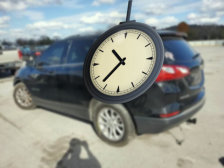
**10:37**
